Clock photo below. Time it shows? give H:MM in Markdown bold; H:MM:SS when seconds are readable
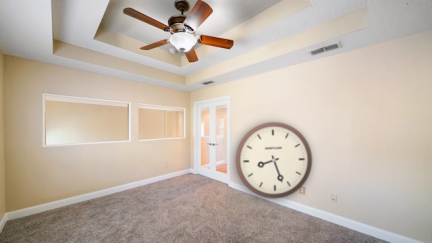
**8:27**
